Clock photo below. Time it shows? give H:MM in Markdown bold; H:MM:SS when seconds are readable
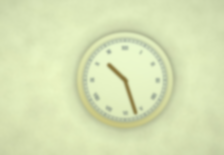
**10:27**
